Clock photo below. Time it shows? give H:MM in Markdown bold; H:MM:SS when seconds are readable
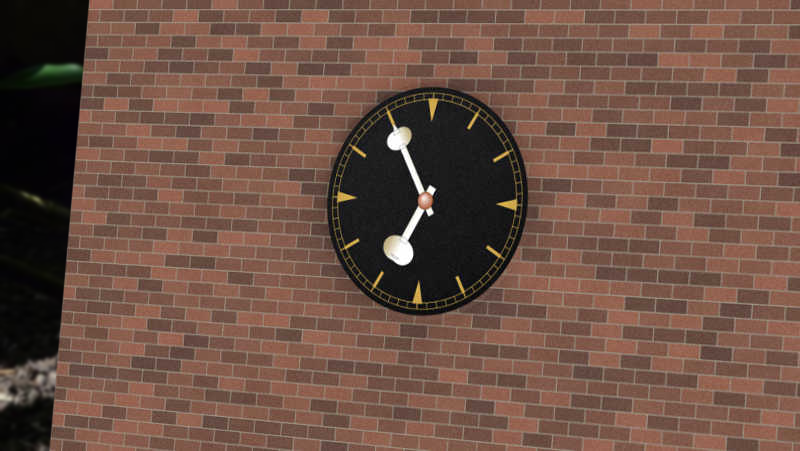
**6:55**
